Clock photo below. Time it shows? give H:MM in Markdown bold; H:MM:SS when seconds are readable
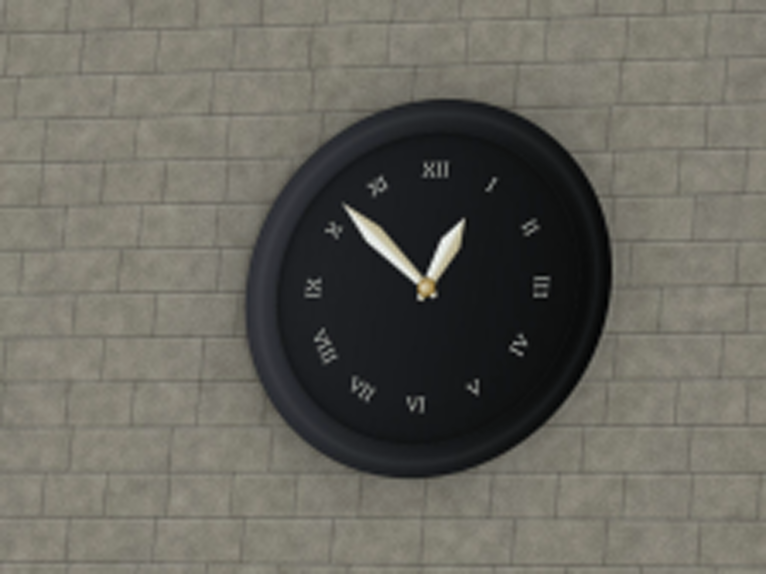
**12:52**
